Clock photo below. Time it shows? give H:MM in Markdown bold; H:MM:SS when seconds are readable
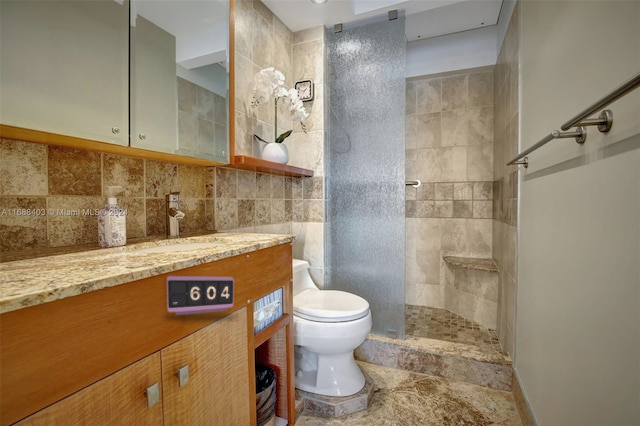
**6:04**
